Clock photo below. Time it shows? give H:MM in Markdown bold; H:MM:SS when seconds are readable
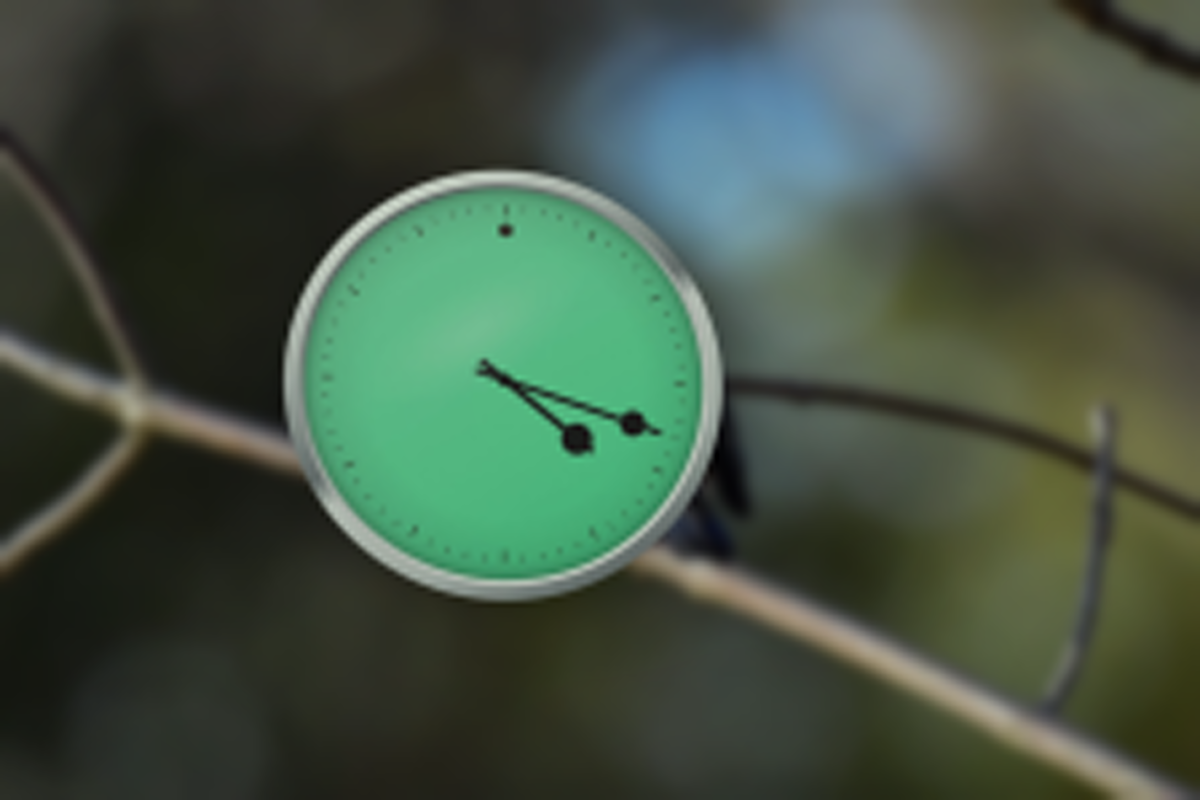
**4:18**
